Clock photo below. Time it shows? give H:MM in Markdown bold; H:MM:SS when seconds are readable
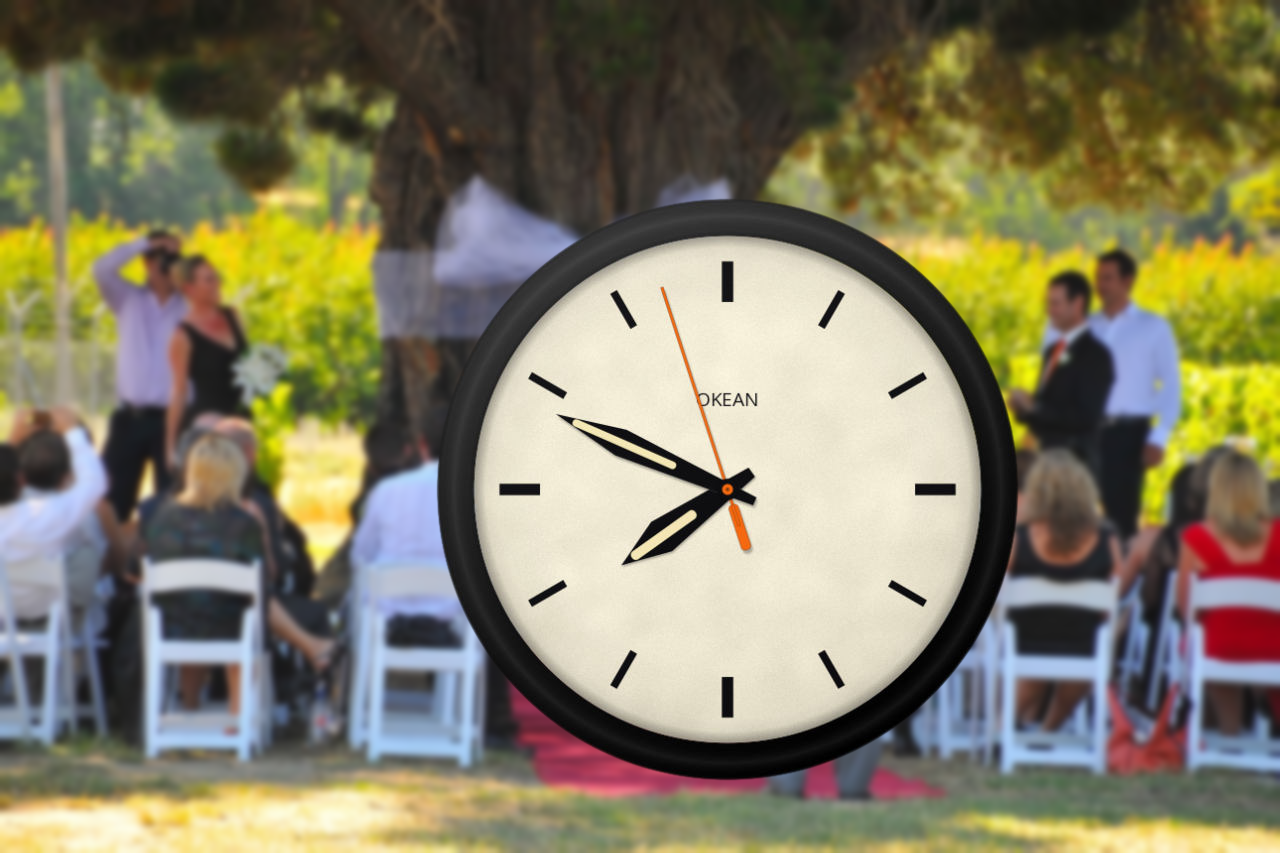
**7:48:57**
